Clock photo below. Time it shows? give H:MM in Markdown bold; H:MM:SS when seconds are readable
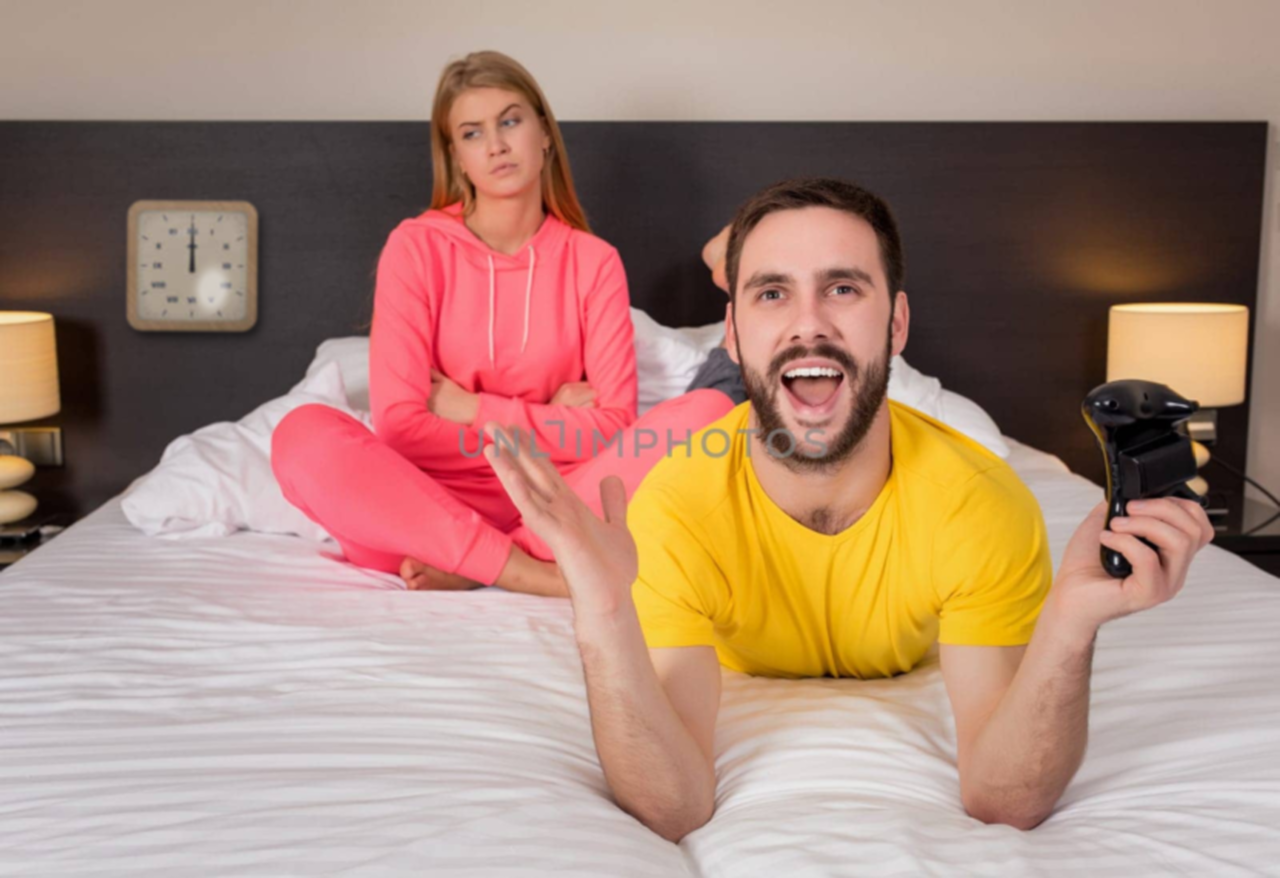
**12:00**
